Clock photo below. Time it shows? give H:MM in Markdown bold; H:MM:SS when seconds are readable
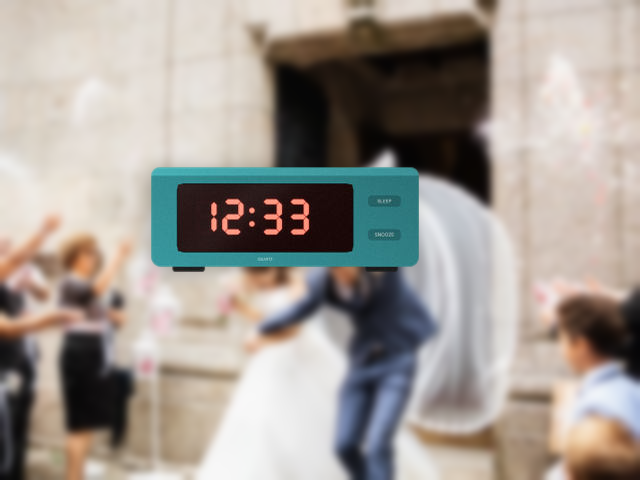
**12:33**
